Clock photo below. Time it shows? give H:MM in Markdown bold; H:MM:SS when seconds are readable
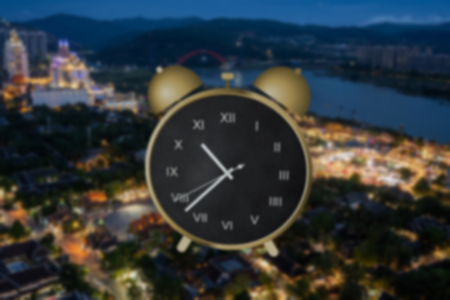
**10:37:40**
